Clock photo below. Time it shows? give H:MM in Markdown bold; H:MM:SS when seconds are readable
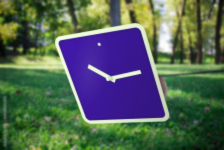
**10:14**
